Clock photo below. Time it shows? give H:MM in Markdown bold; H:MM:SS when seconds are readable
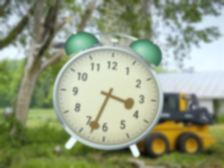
**3:33**
